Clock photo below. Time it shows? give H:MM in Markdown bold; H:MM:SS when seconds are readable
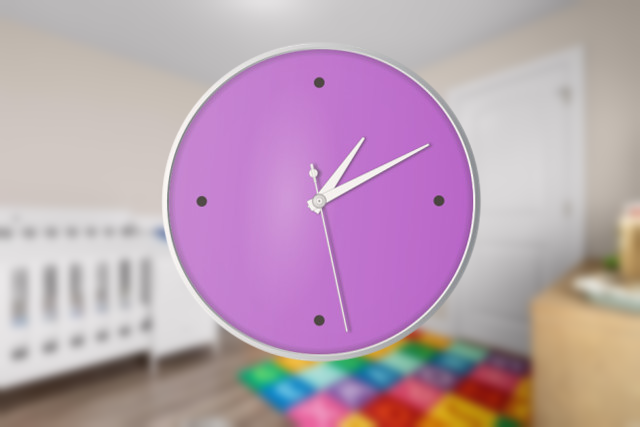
**1:10:28**
